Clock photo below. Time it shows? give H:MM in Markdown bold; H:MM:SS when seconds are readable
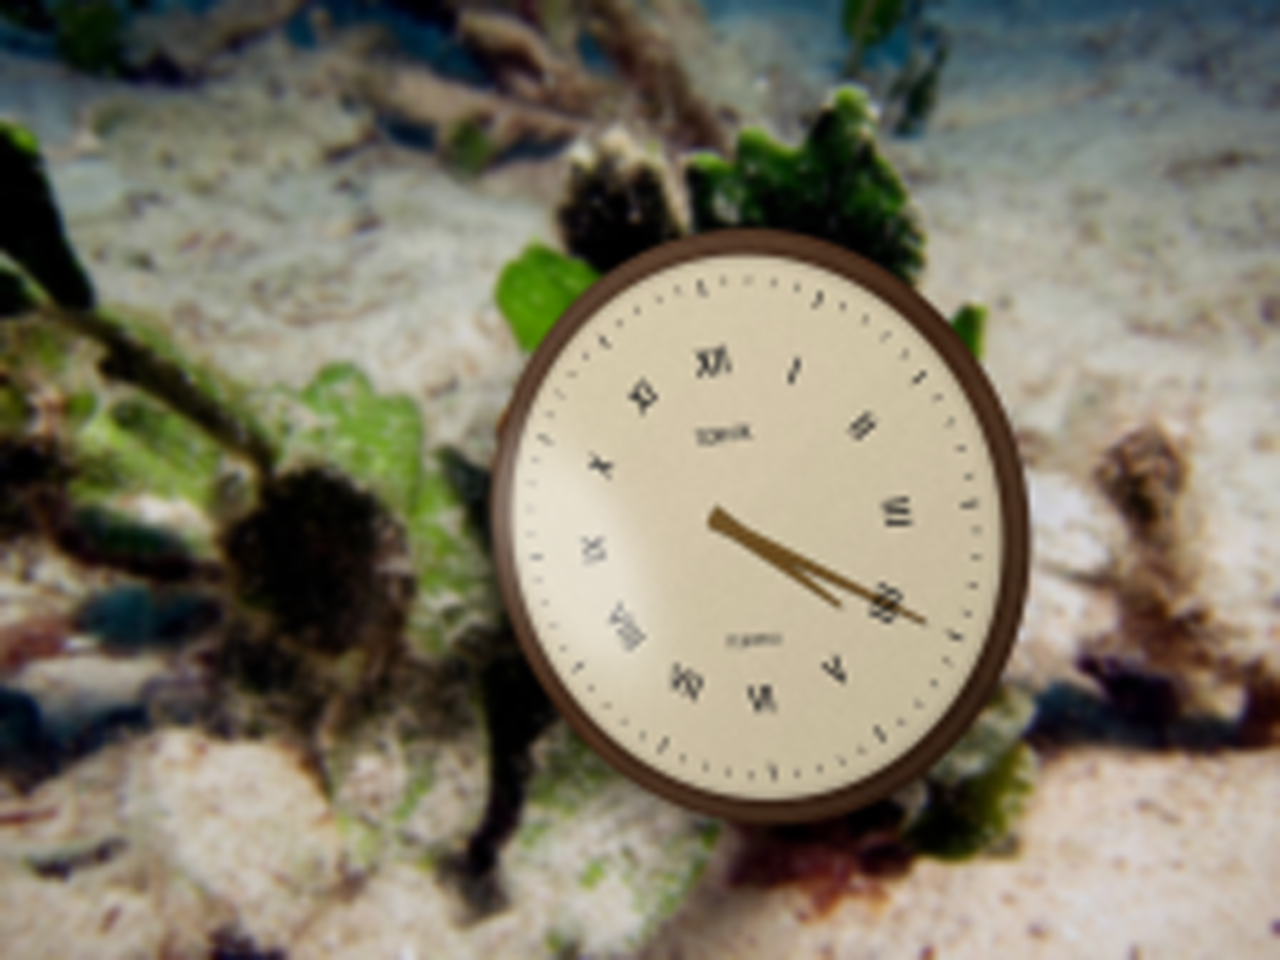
**4:20**
